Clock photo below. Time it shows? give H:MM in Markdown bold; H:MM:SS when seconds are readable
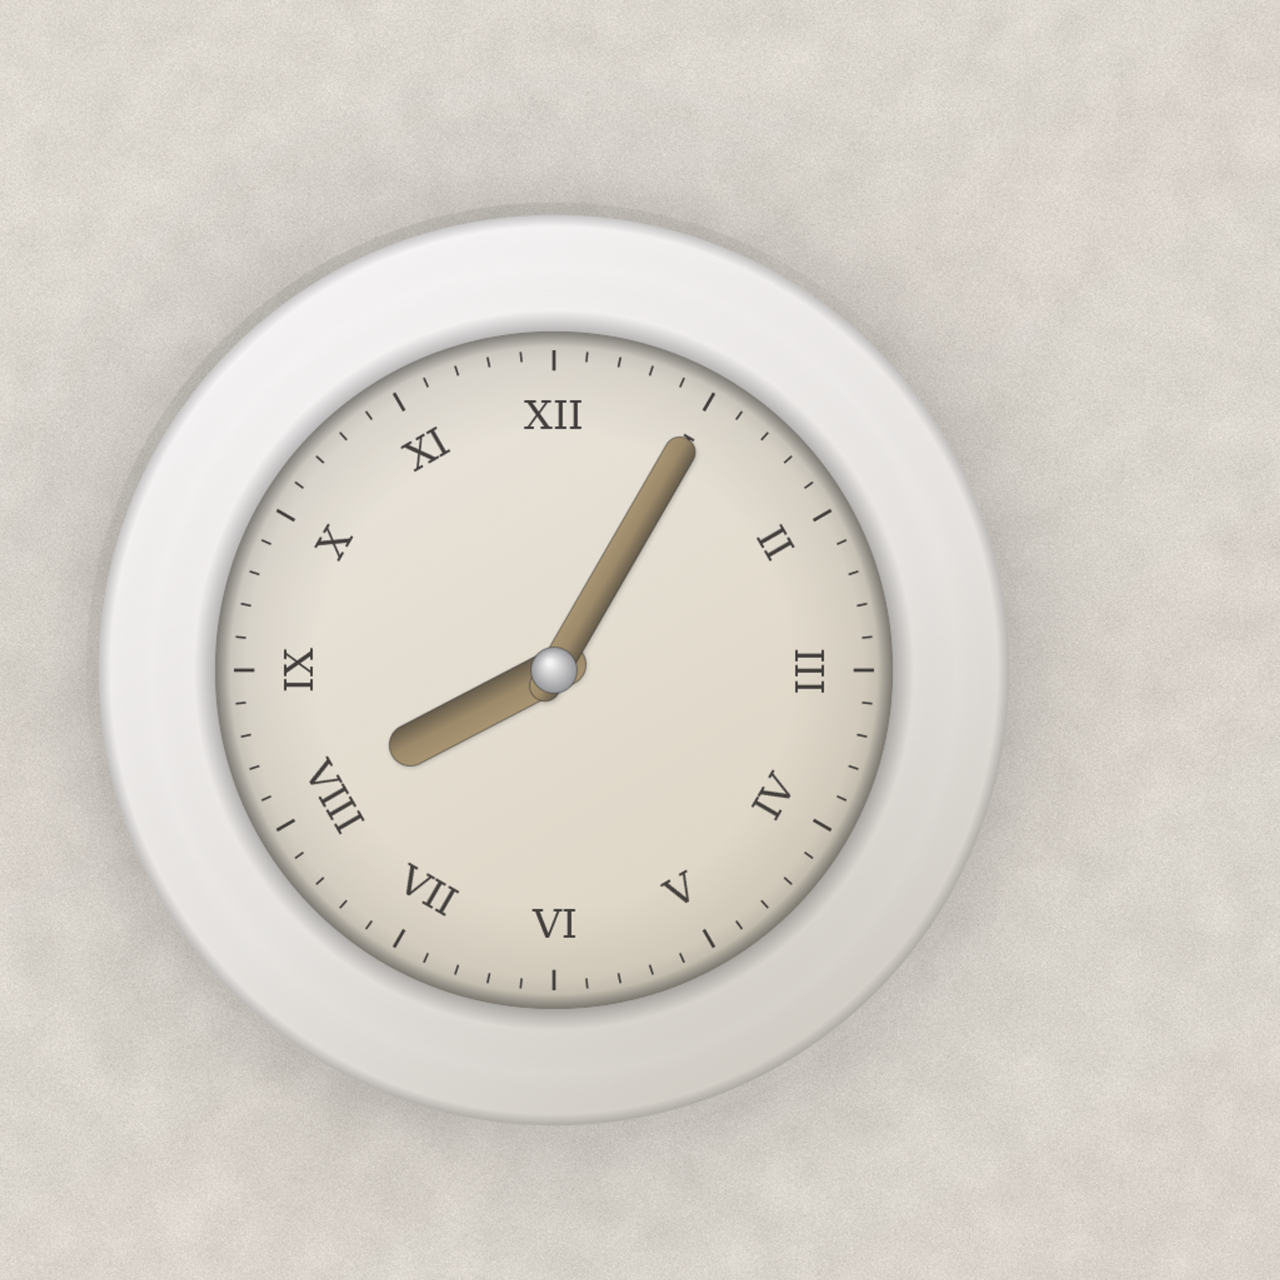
**8:05**
